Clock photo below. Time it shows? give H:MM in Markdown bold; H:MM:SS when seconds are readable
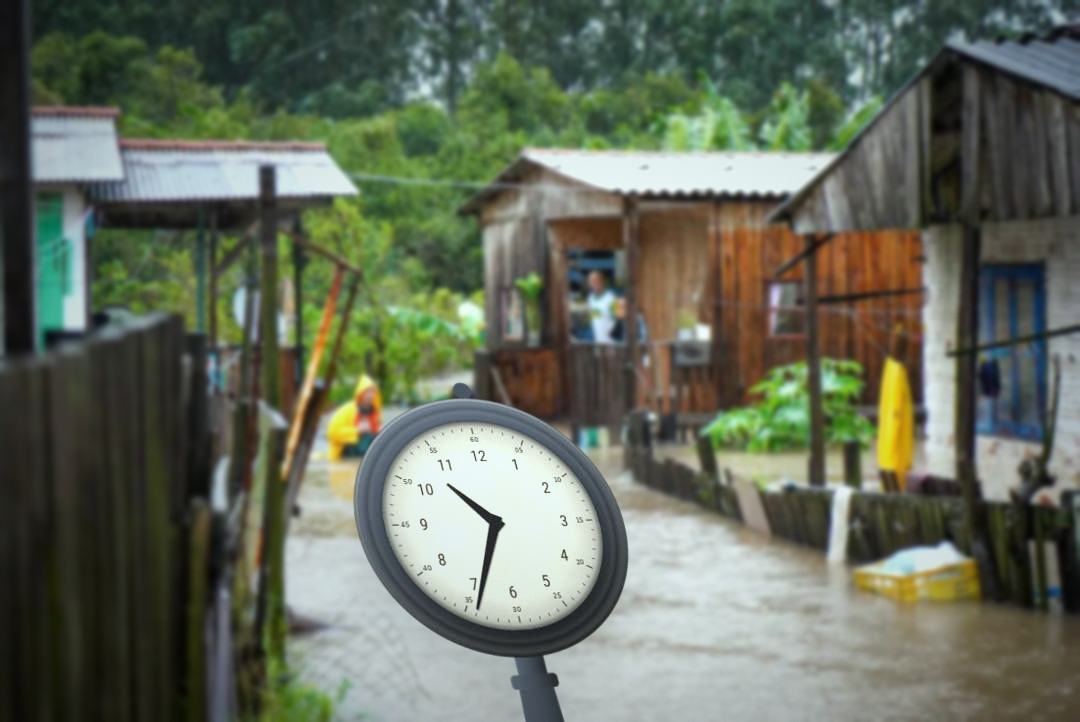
**10:34**
